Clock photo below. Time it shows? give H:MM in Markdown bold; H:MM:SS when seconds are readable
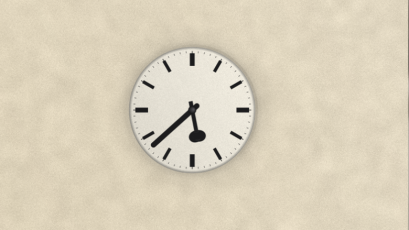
**5:38**
